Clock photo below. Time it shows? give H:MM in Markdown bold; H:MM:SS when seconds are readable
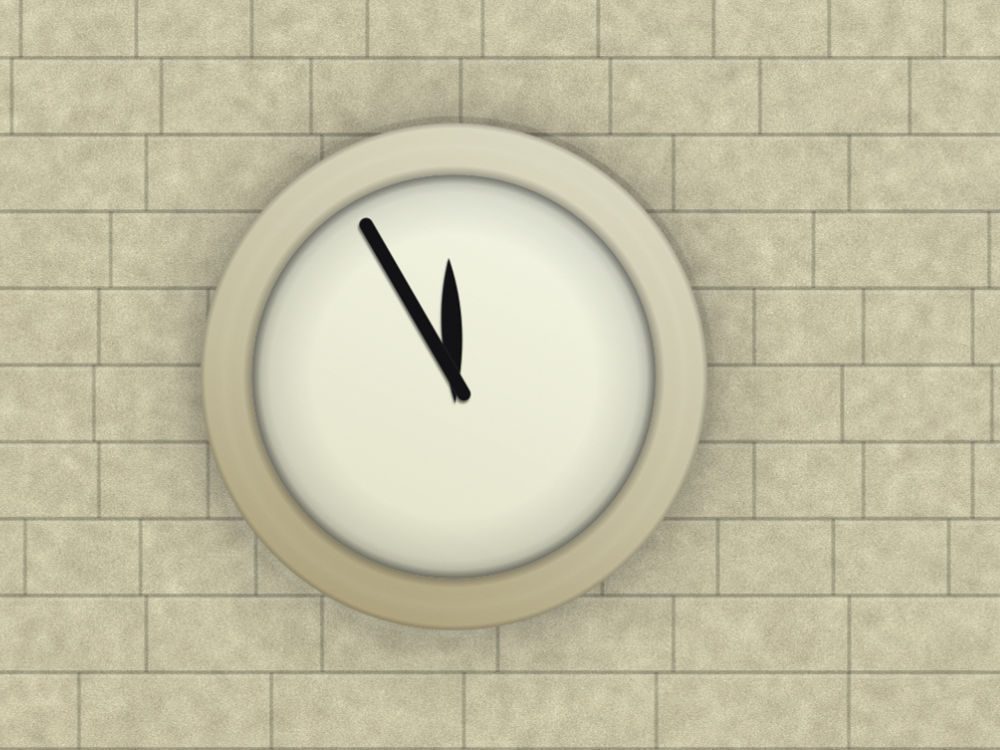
**11:55**
